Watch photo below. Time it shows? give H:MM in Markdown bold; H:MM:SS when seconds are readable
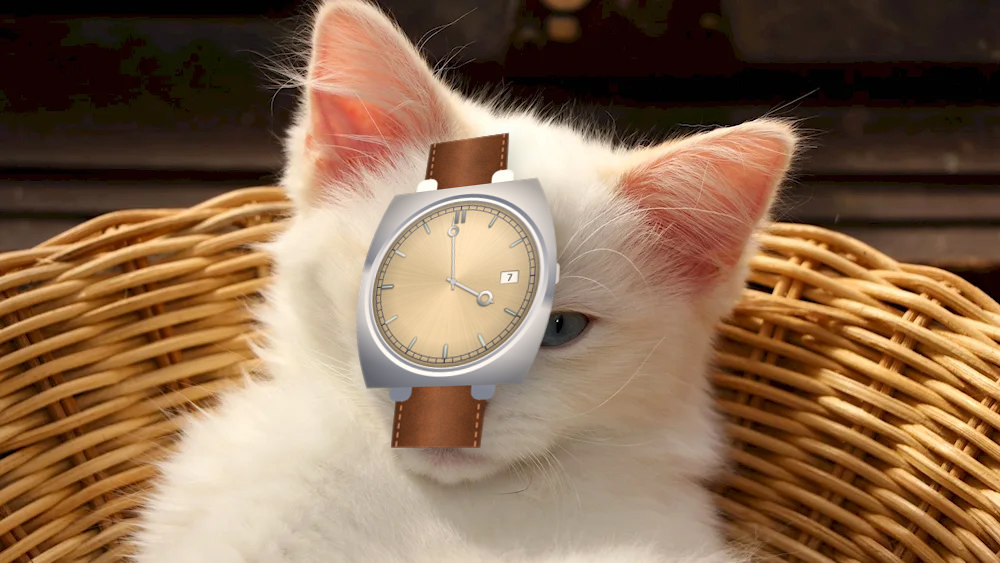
**3:59**
